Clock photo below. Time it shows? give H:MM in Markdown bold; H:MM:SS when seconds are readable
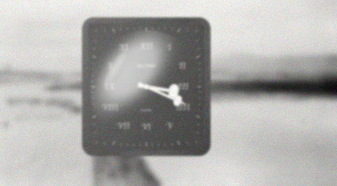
**3:19**
